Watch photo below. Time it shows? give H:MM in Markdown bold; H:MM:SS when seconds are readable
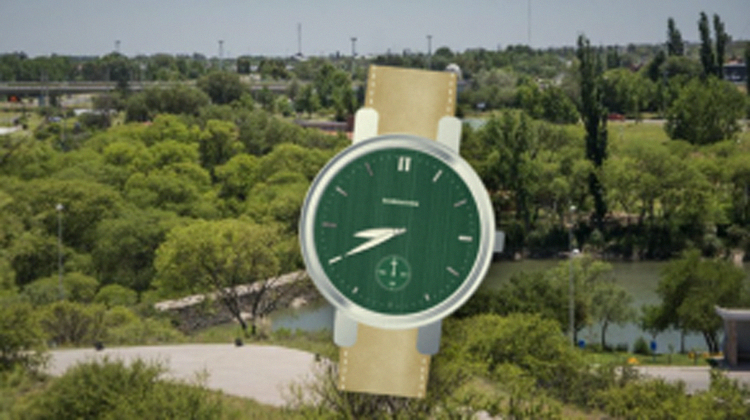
**8:40**
